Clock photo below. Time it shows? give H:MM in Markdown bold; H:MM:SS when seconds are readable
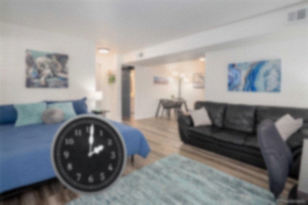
**2:01**
